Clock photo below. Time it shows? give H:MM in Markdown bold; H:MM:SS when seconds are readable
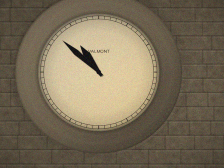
**10:52**
